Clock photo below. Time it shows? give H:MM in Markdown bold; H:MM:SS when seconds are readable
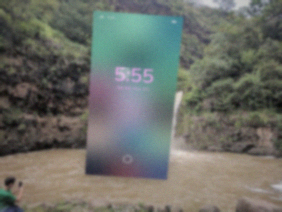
**5:55**
